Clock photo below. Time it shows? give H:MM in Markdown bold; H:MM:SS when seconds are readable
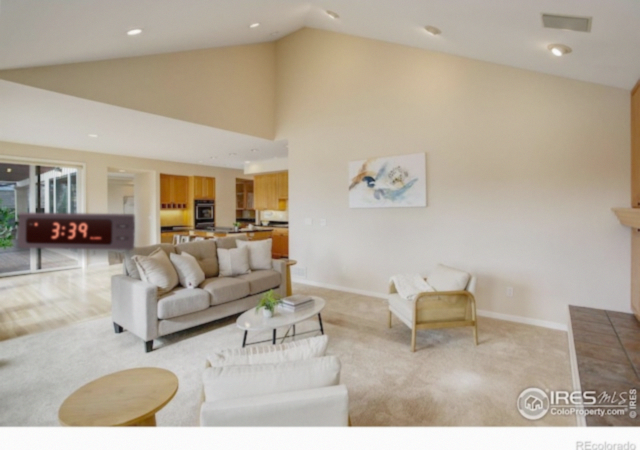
**3:39**
